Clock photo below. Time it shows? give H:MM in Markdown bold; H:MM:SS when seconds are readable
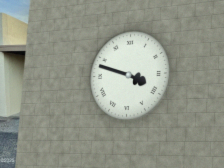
**3:48**
